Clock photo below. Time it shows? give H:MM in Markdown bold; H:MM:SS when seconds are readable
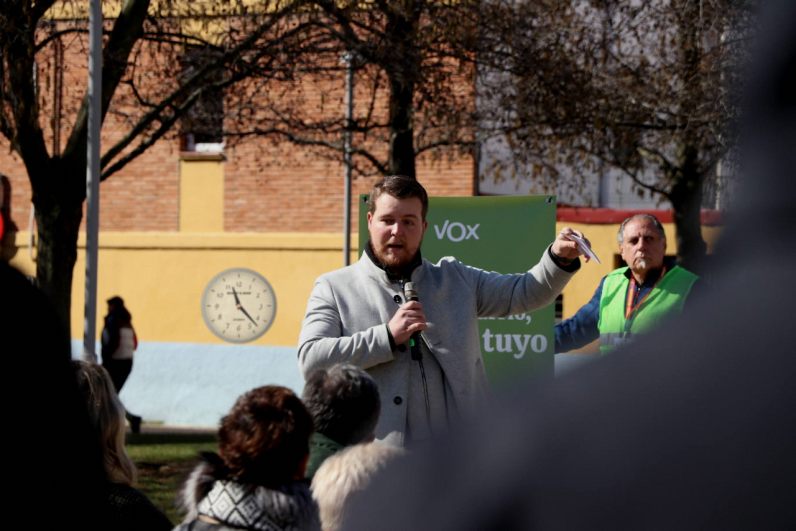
**11:23**
